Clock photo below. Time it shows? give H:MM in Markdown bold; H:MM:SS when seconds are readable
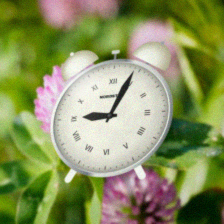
**9:04**
